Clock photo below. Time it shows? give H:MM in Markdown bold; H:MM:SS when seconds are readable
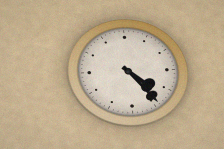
**4:24**
